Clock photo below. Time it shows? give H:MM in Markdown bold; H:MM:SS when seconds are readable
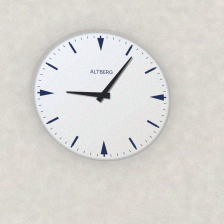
**9:06**
